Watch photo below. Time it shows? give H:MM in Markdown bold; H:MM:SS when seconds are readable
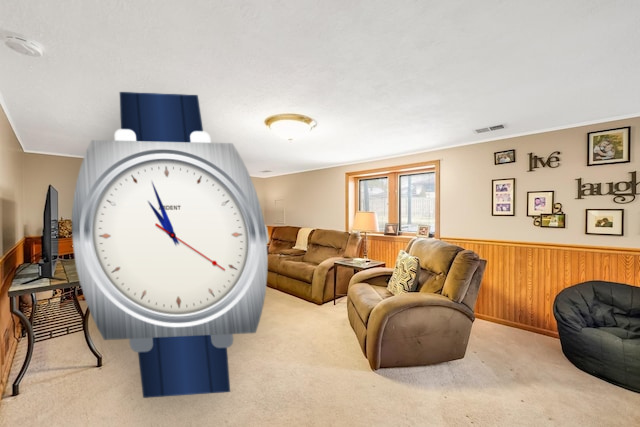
**10:57:21**
